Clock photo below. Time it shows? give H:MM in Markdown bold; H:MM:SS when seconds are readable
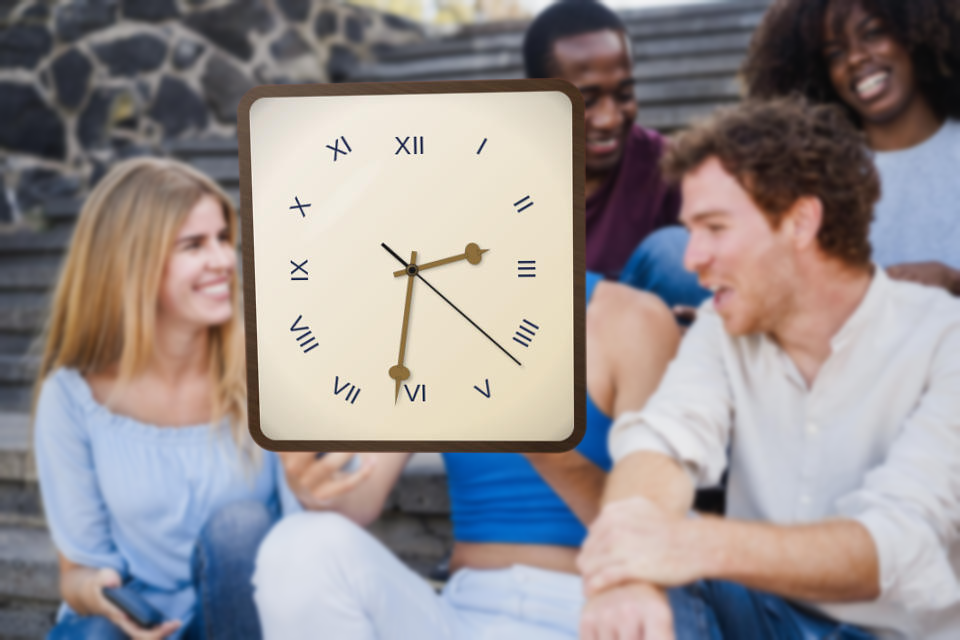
**2:31:22**
